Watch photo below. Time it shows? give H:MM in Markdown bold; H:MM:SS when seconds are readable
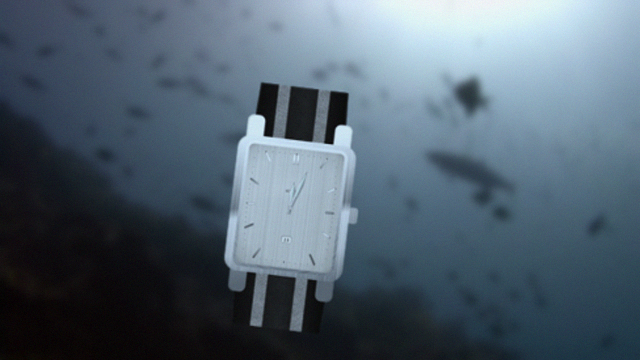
**12:03**
